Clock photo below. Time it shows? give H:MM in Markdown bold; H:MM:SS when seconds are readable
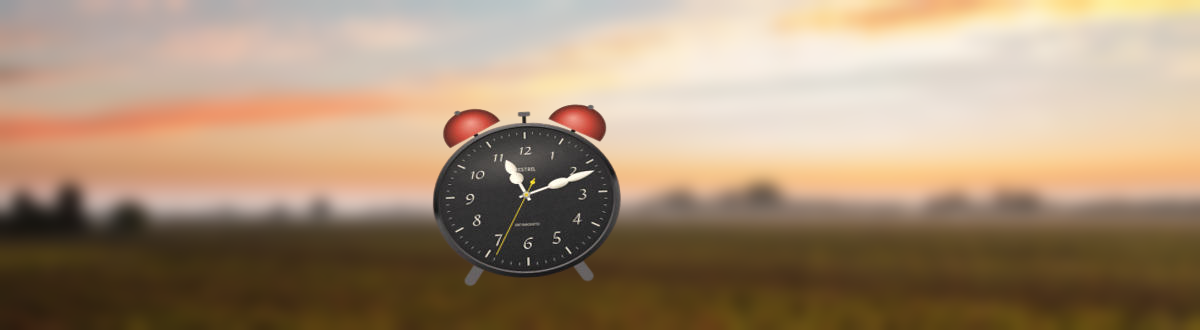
**11:11:34**
